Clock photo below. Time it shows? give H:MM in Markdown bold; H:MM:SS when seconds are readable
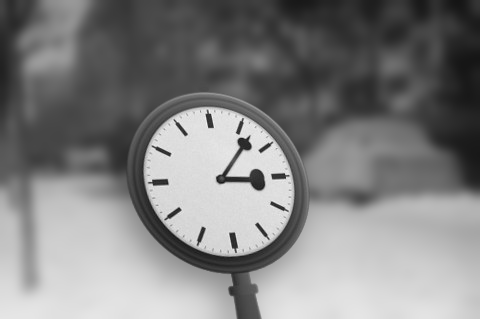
**3:07**
